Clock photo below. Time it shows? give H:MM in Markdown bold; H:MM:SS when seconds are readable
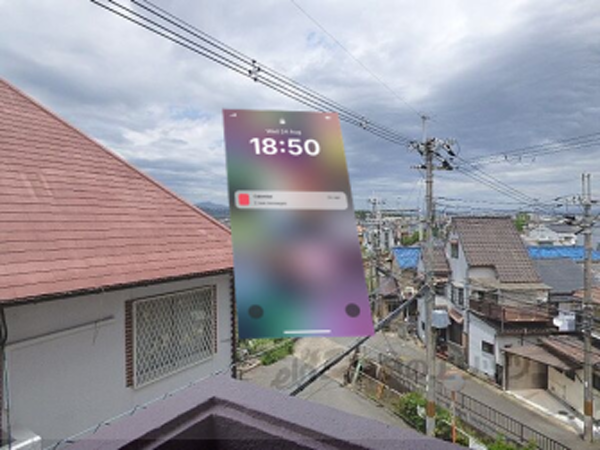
**18:50**
